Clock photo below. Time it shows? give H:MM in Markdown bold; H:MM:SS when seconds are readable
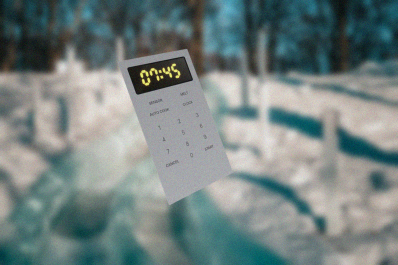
**7:45**
